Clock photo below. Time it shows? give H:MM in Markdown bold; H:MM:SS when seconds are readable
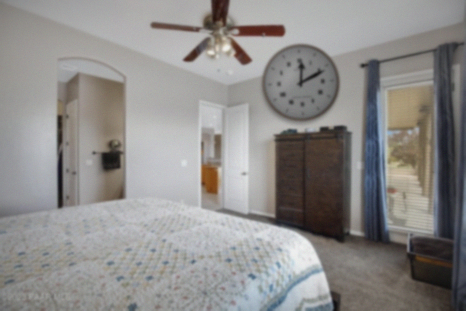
**12:11**
